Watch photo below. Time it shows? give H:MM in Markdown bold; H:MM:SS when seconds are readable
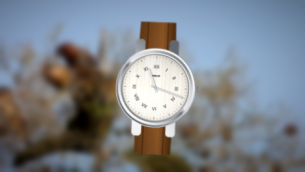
**11:18**
